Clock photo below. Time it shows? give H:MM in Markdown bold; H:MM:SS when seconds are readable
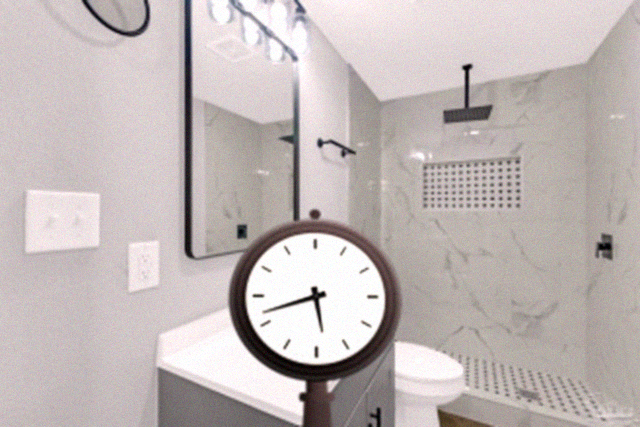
**5:42**
